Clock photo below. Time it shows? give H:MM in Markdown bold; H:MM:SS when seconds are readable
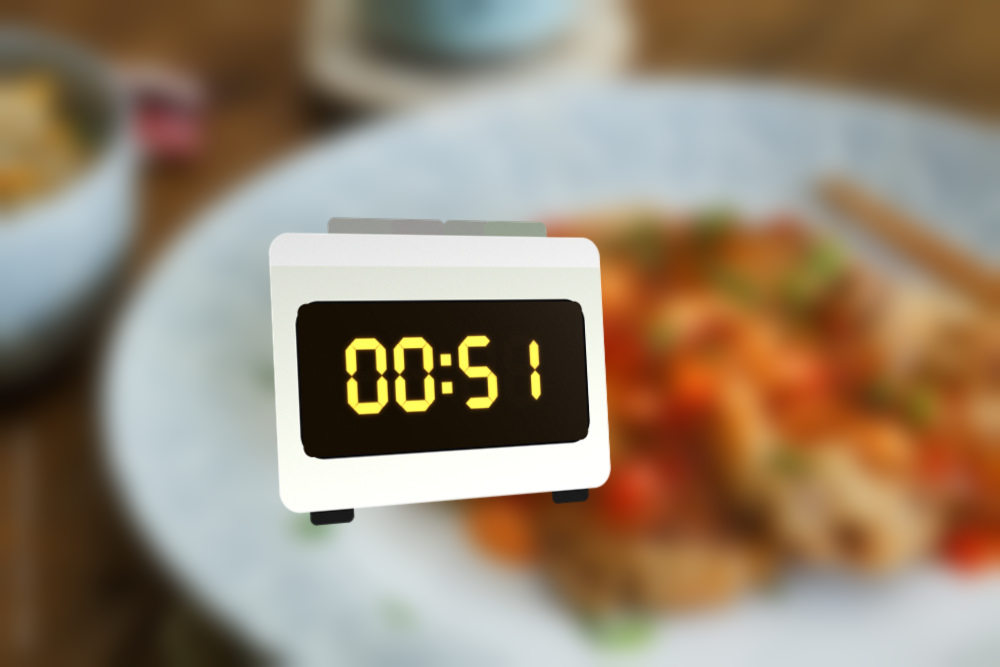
**0:51**
